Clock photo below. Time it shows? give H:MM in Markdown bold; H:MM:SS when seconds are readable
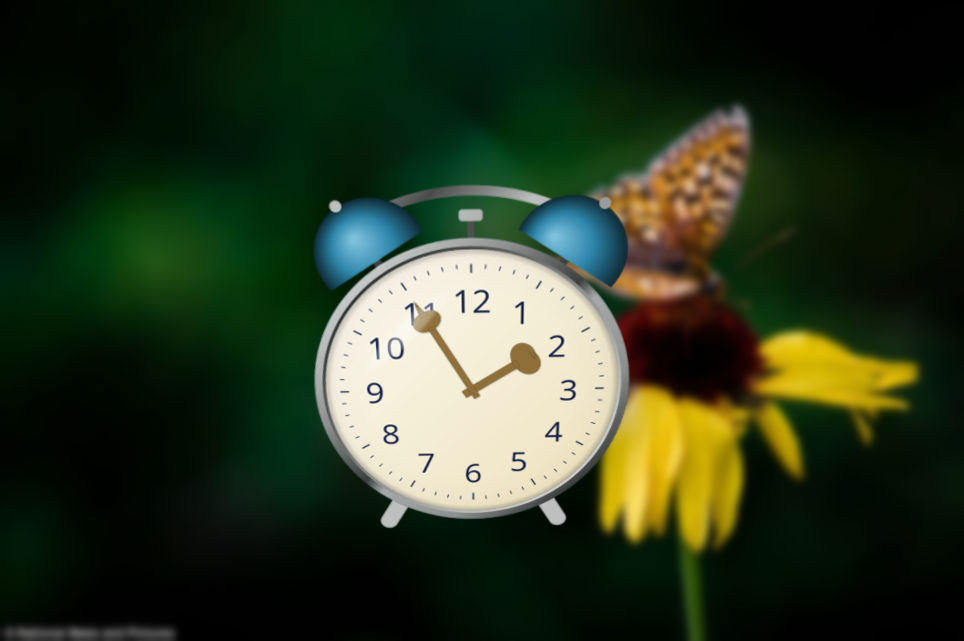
**1:55**
